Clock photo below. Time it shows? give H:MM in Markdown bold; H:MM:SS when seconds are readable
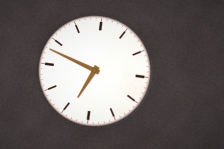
**6:48**
